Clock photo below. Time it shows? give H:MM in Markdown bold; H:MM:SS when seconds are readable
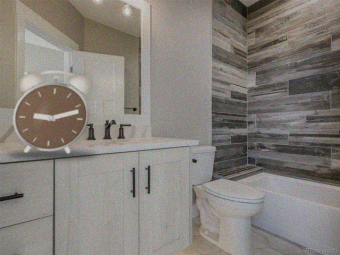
**9:12**
